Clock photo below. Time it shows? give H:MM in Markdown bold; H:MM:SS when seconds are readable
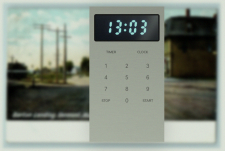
**13:03**
